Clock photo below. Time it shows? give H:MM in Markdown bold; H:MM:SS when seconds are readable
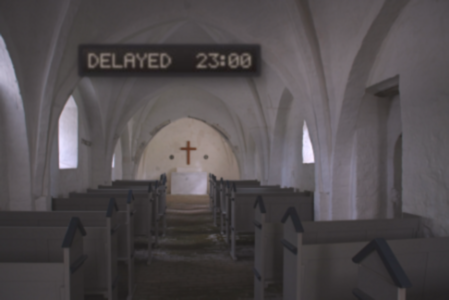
**23:00**
